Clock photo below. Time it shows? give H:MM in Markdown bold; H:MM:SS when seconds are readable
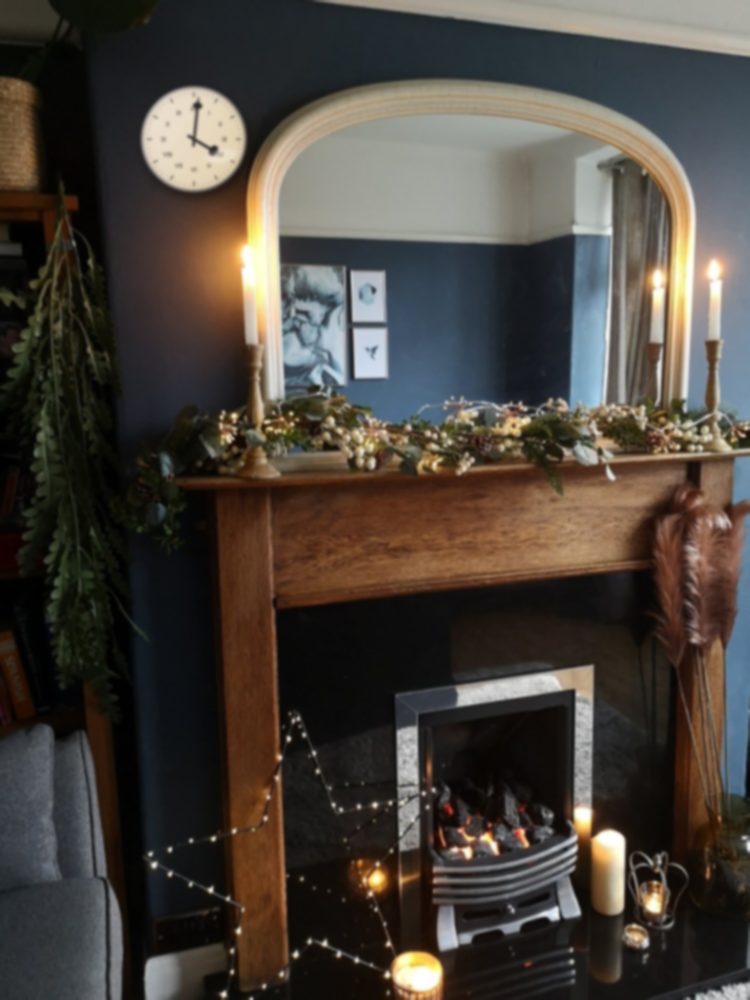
**4:01**
